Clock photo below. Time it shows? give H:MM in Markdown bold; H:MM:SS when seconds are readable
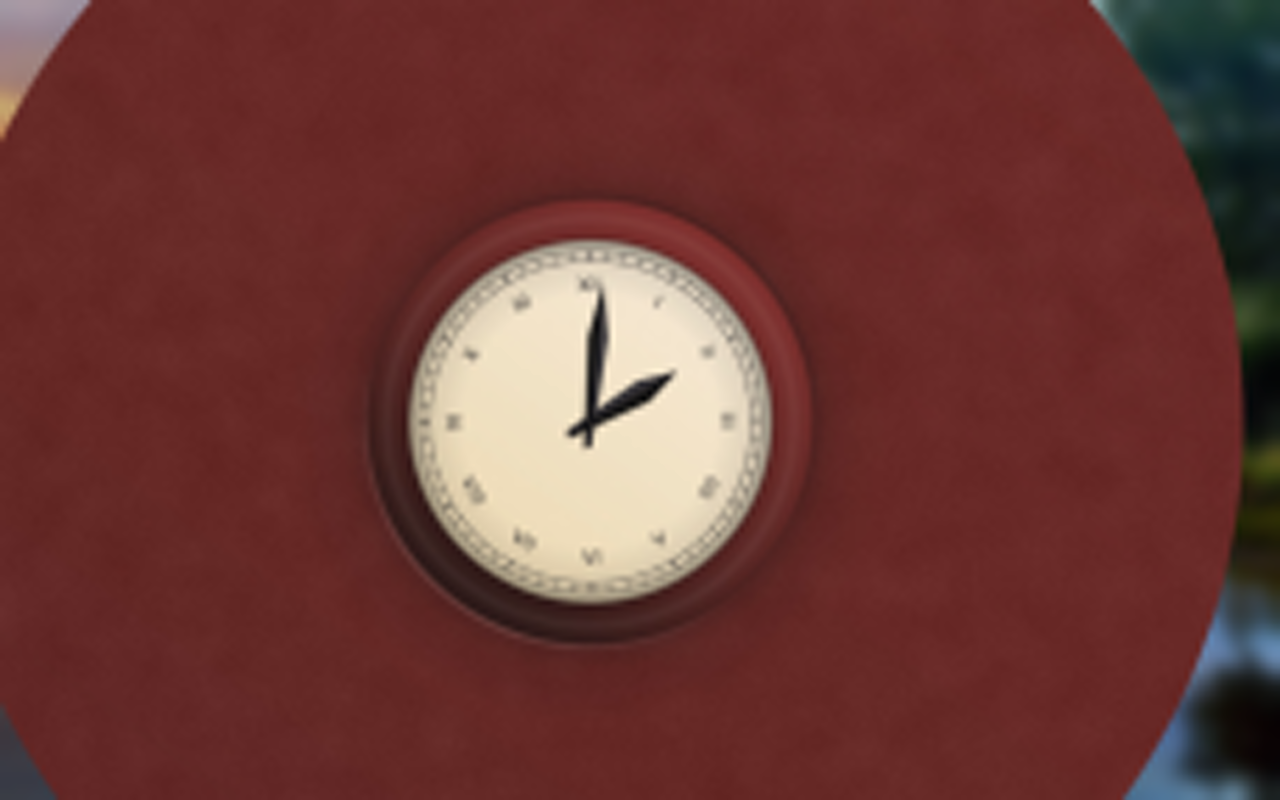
**2:01**
